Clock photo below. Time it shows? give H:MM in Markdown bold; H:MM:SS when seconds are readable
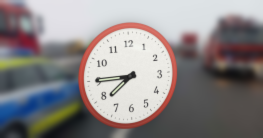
**7:45**
